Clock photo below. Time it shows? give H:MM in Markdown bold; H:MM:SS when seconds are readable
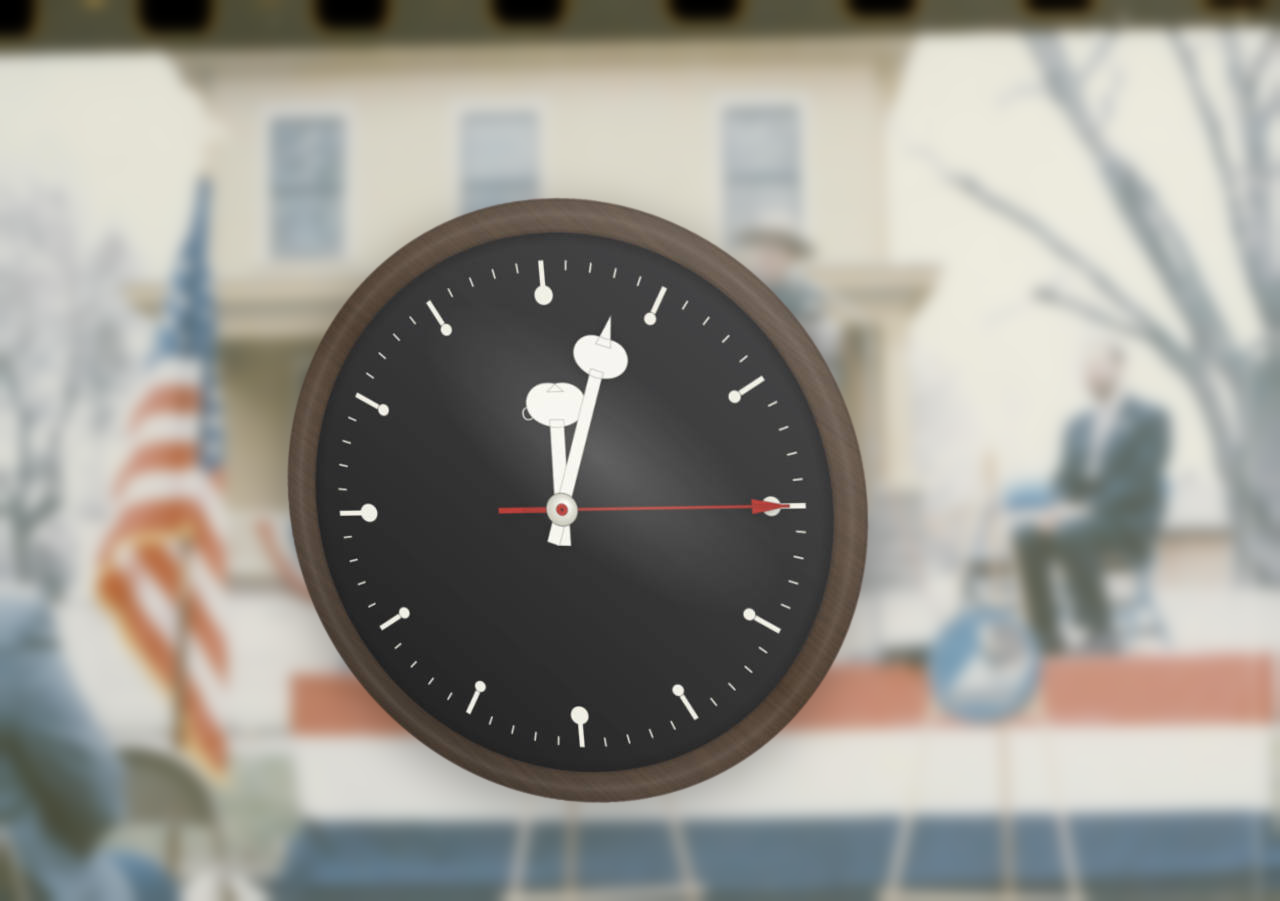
**12:03:15**
